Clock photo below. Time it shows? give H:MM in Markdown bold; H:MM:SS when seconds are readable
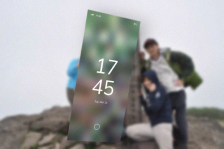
**17:45**
